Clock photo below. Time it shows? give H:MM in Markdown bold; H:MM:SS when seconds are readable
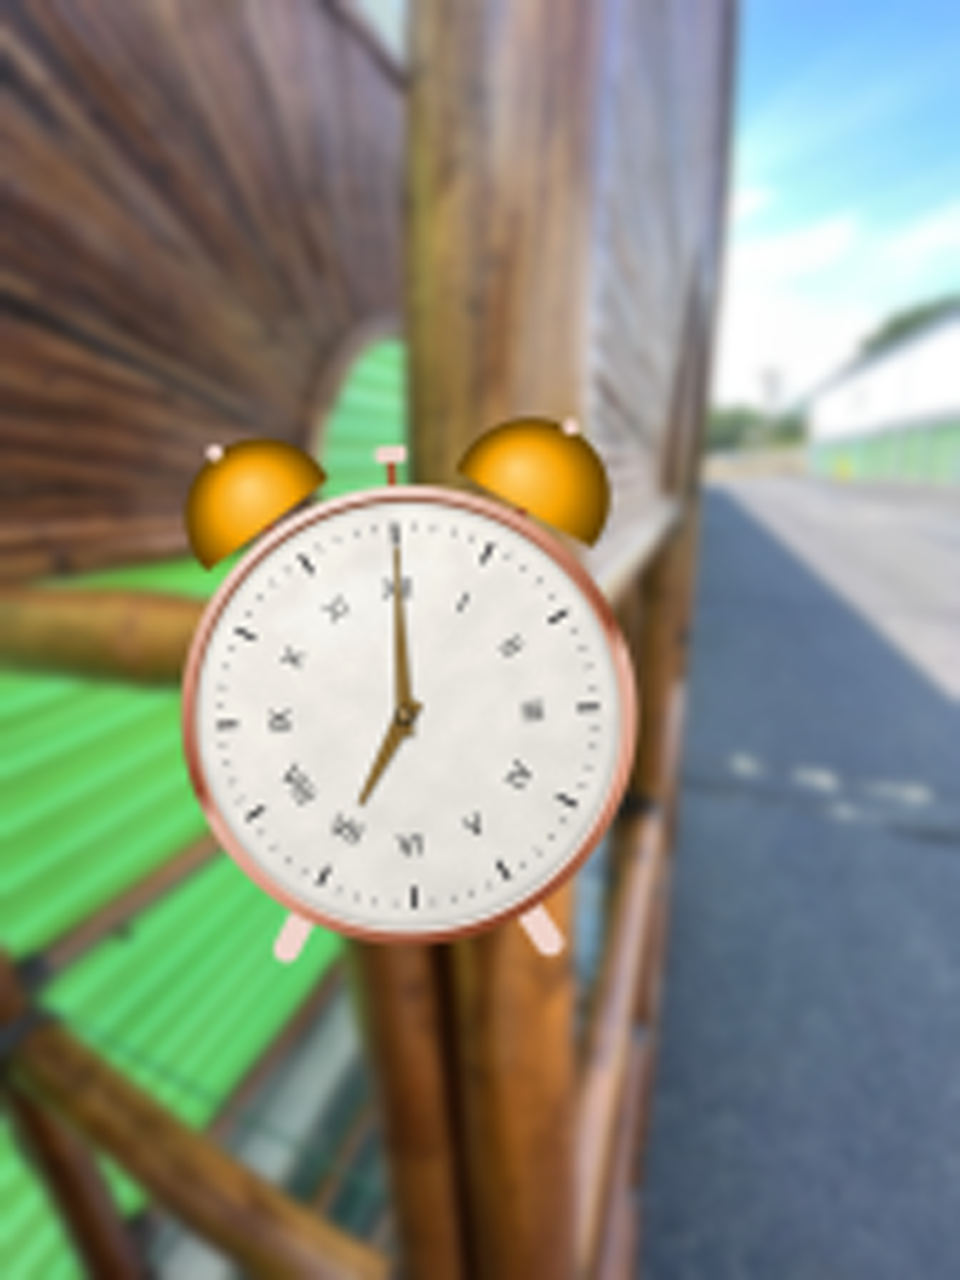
**7:00**
